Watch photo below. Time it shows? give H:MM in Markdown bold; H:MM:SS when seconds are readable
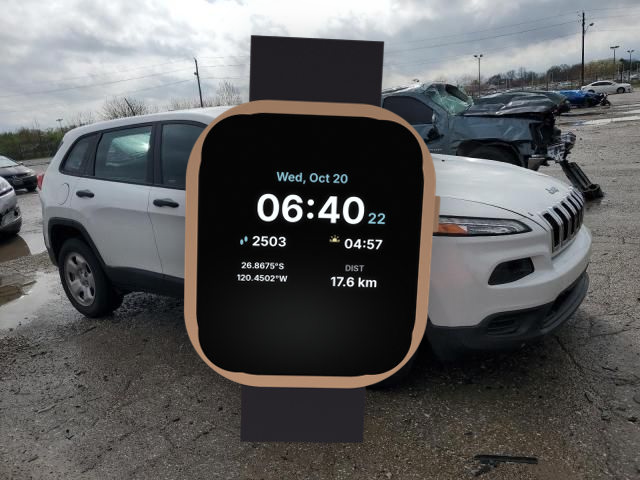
**6:40:22**
